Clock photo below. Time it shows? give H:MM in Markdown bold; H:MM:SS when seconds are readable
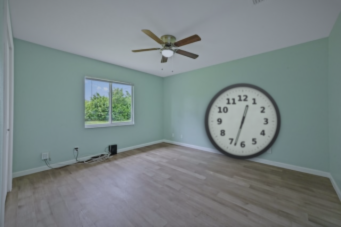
**12:33**
